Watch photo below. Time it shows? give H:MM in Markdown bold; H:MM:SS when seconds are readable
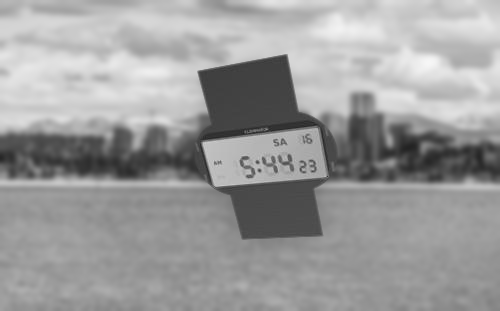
**5:44:23**
